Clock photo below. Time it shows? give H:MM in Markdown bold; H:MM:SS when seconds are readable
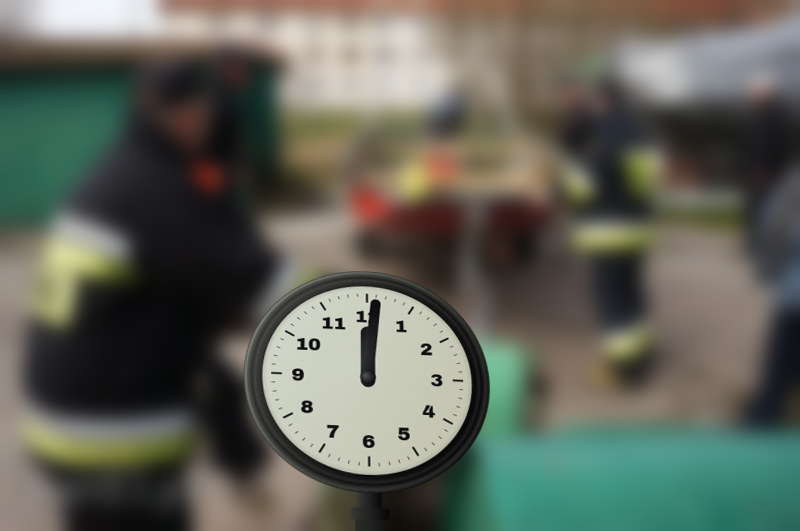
**12:01**
